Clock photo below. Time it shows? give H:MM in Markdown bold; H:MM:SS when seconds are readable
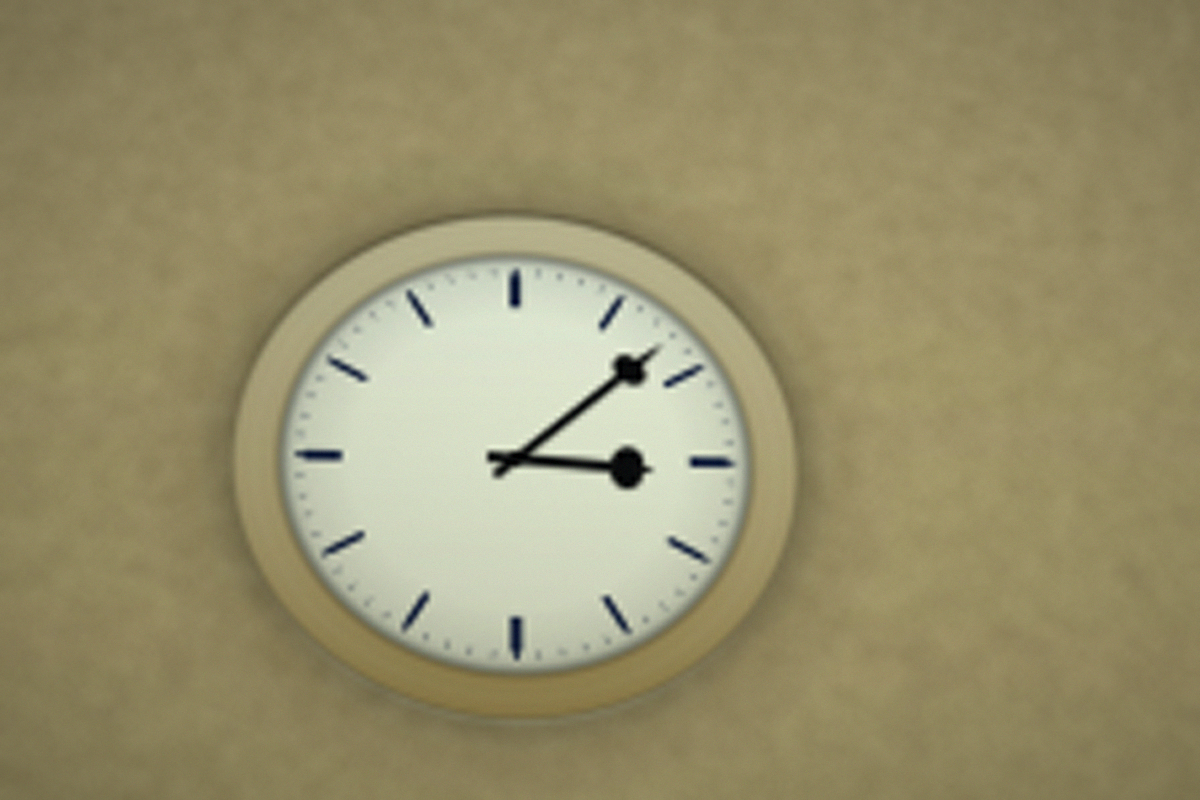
**3:08**
